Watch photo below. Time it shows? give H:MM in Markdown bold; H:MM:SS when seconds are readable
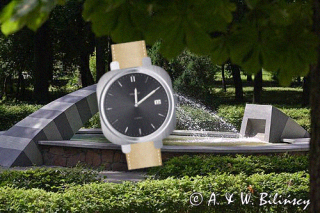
**12:10**
